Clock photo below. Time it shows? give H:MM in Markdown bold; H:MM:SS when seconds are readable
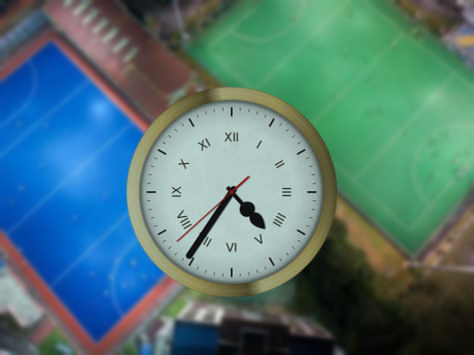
**4:35:38**
